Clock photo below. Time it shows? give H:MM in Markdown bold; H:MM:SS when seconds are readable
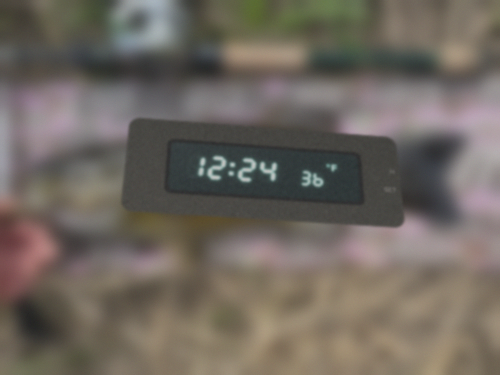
**12:24**
